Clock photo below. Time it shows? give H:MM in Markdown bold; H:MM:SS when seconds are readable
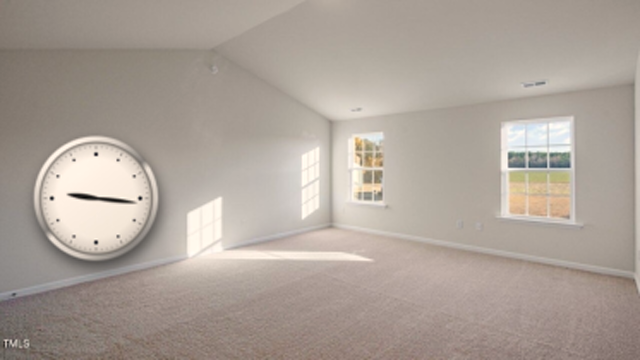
**9:16**
